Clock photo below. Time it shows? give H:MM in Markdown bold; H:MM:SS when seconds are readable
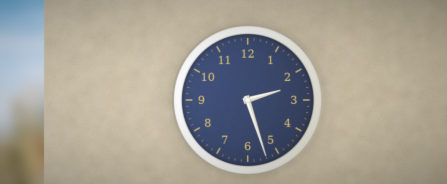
**2:27**
